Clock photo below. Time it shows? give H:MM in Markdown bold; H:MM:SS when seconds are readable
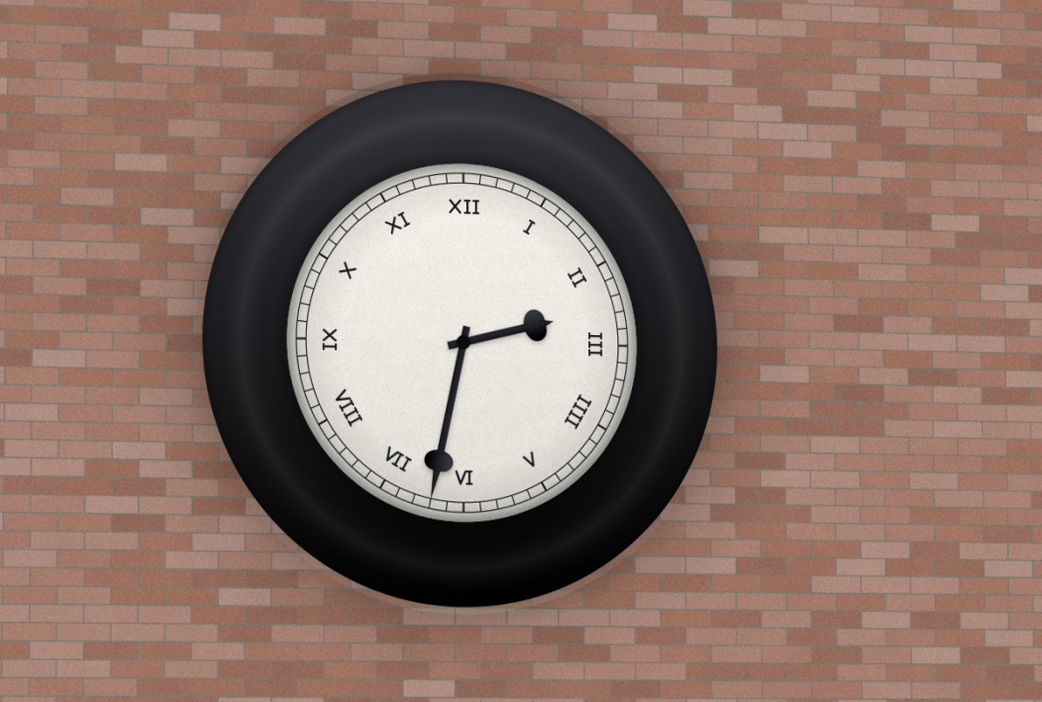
**2:32**
